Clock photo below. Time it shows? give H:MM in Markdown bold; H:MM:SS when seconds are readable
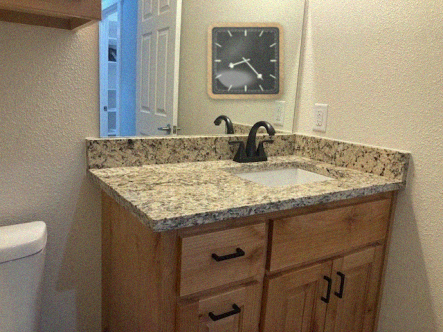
**8:23**
